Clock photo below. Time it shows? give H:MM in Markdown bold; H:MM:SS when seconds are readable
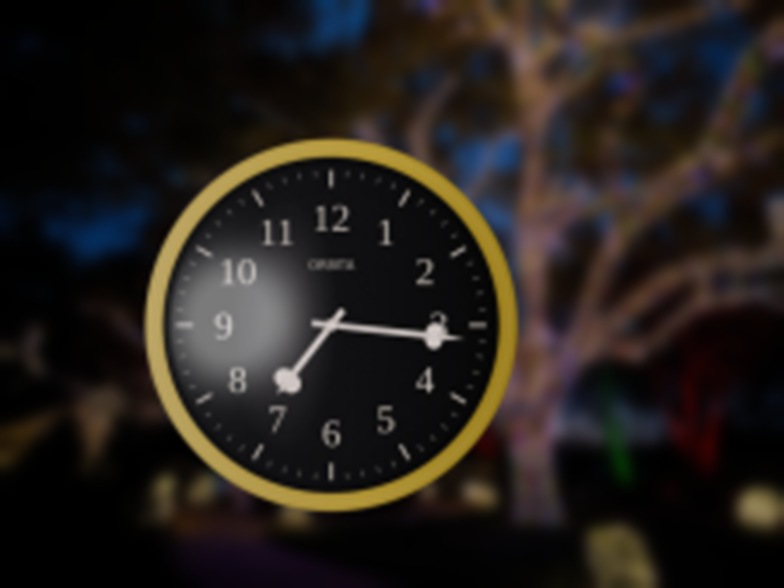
**7:16**
